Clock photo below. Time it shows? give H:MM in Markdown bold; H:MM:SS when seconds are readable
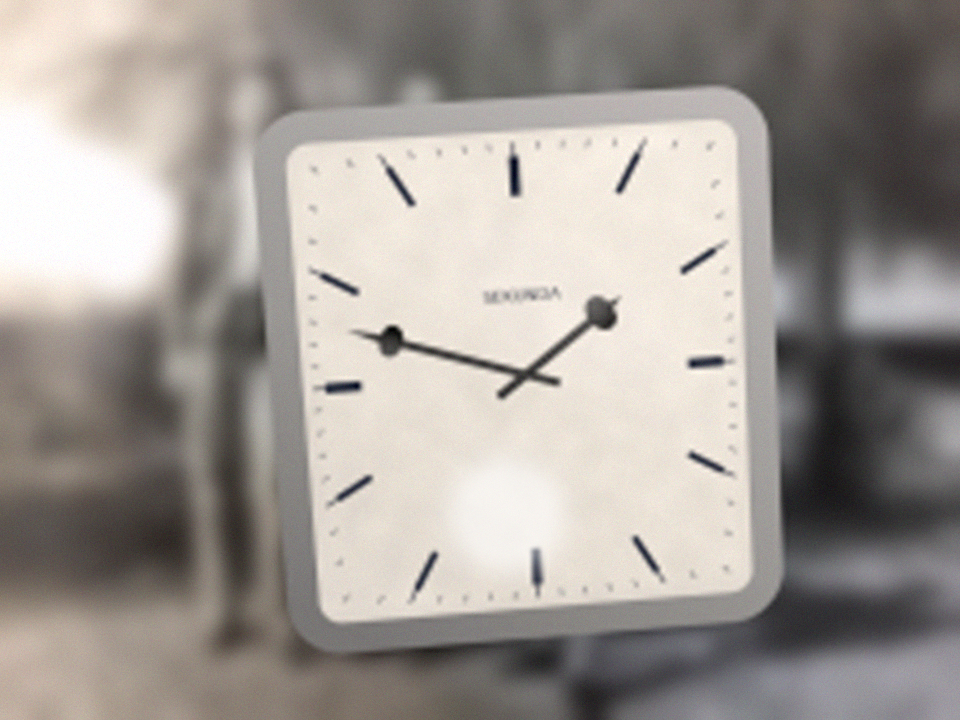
**1:48**
